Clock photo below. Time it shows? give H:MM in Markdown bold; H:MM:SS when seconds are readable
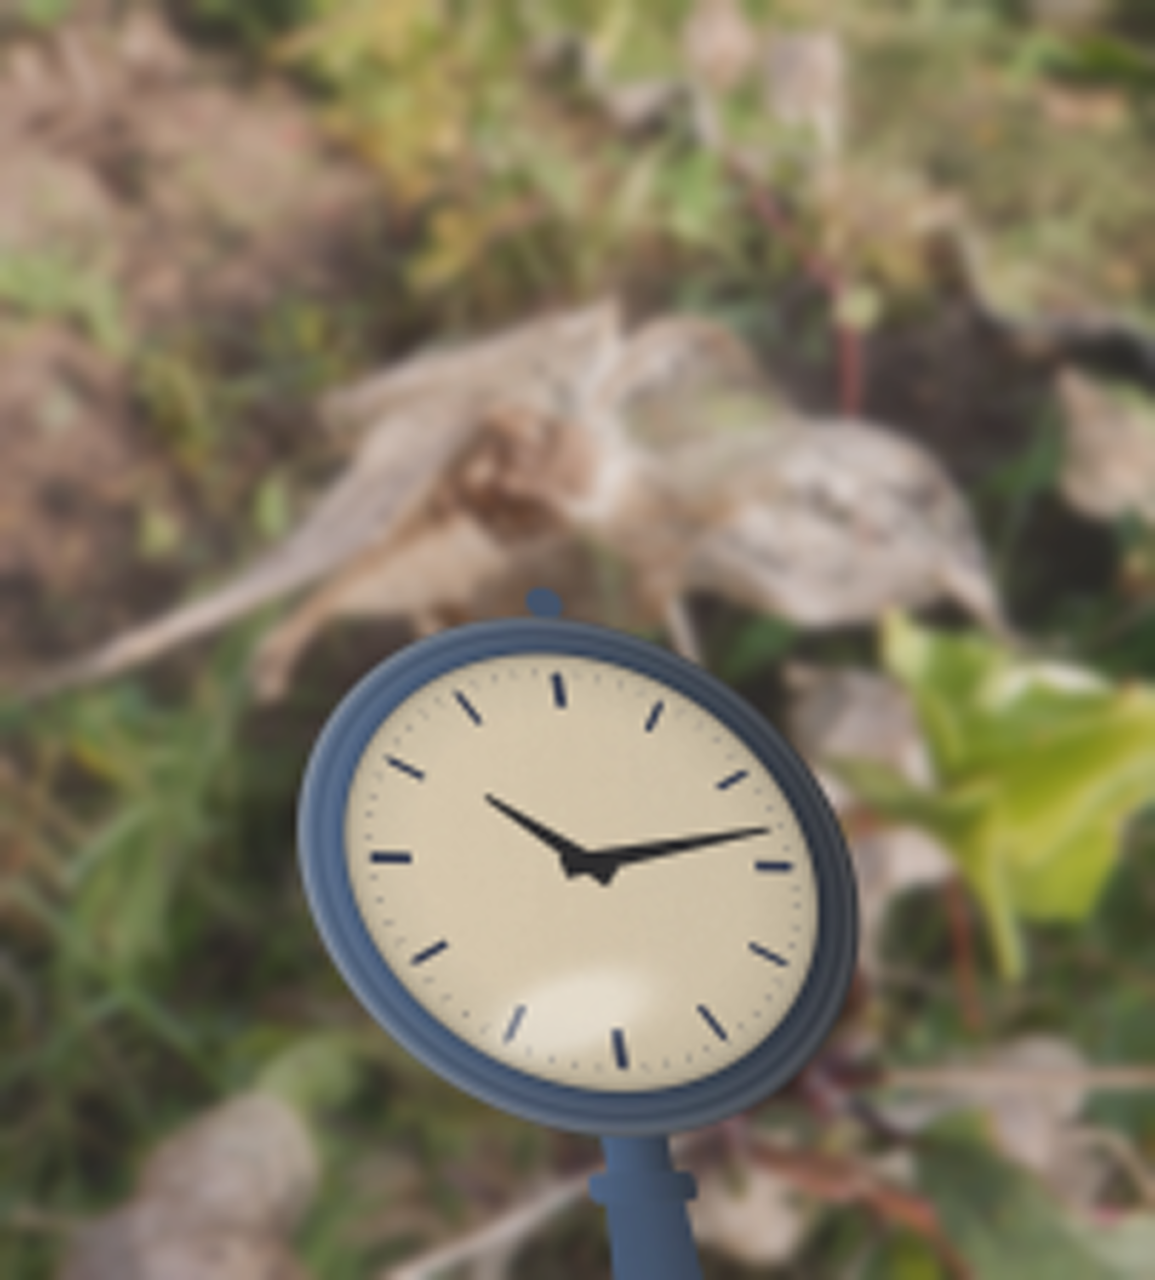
**10:13**
